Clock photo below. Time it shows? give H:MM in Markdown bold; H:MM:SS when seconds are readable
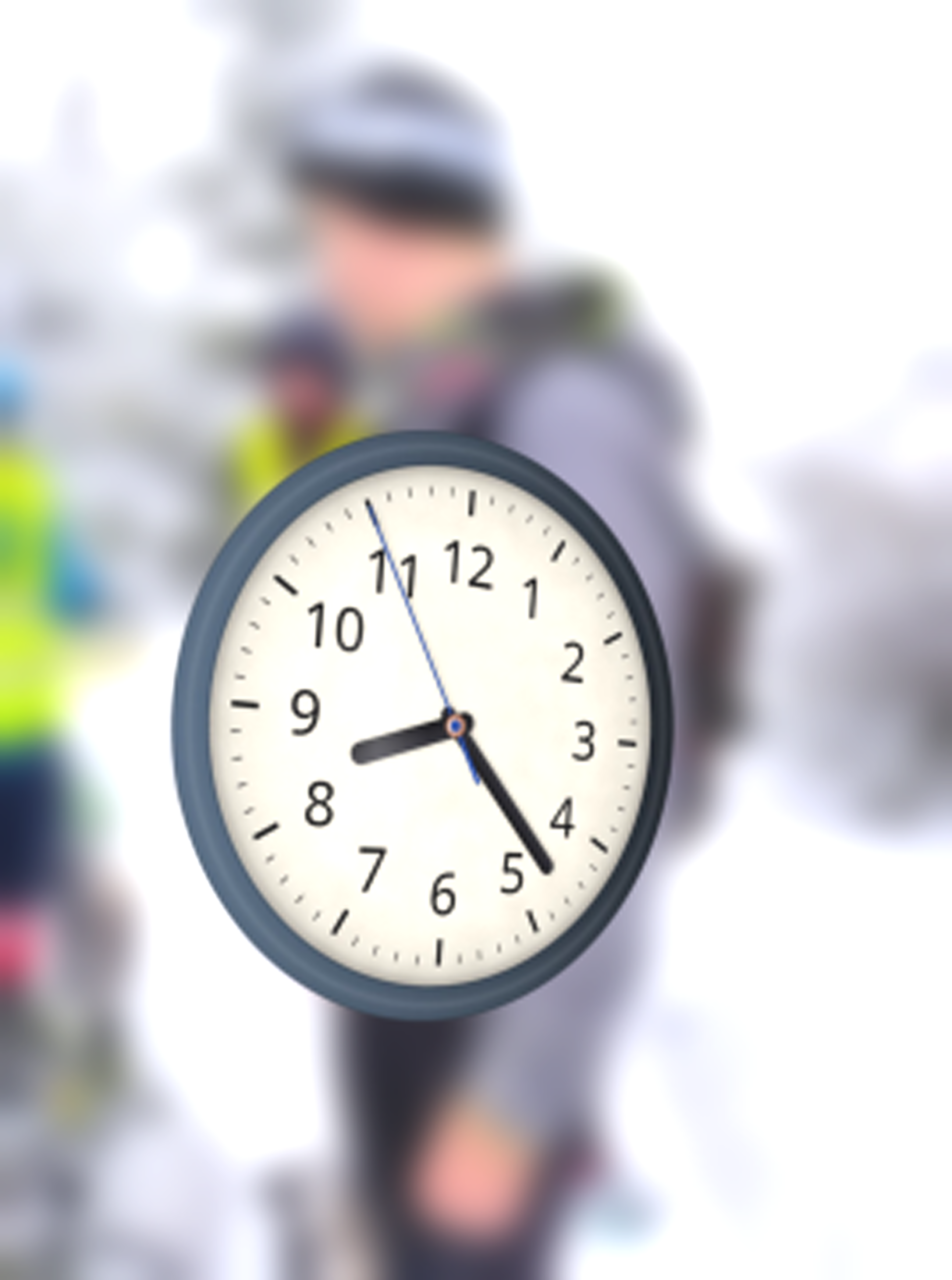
**8:22:55**
